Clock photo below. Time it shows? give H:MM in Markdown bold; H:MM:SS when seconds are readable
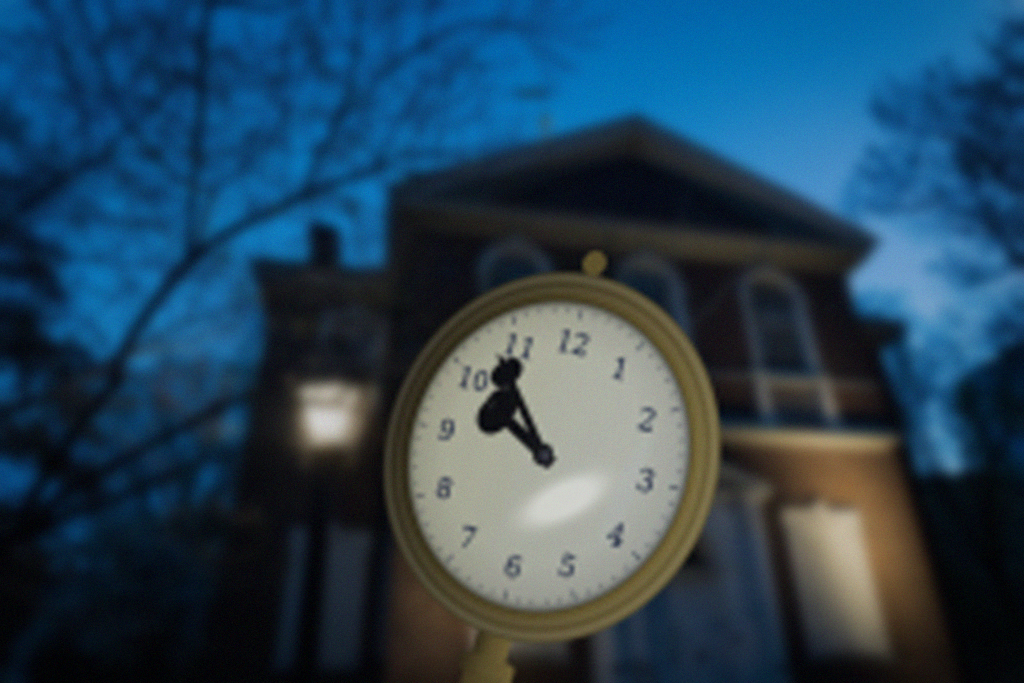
**9:53**
